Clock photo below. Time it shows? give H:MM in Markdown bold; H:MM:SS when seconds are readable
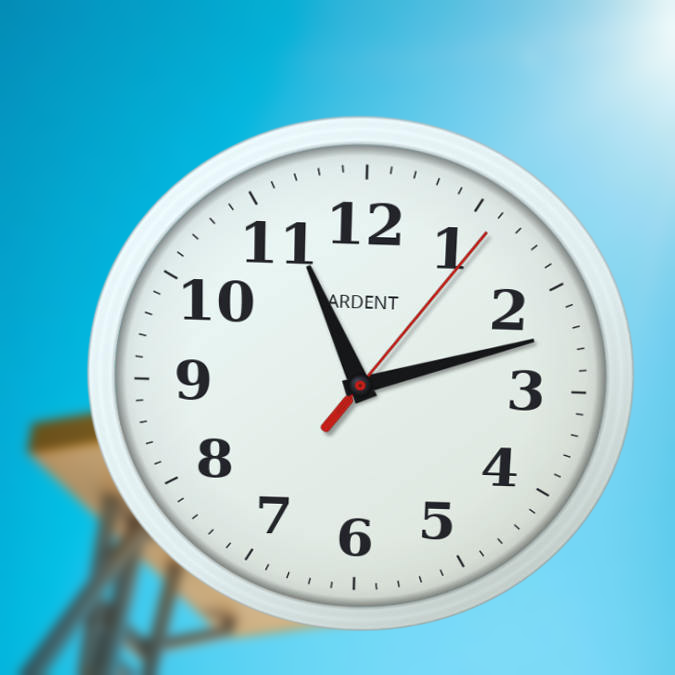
**11:12:06**
